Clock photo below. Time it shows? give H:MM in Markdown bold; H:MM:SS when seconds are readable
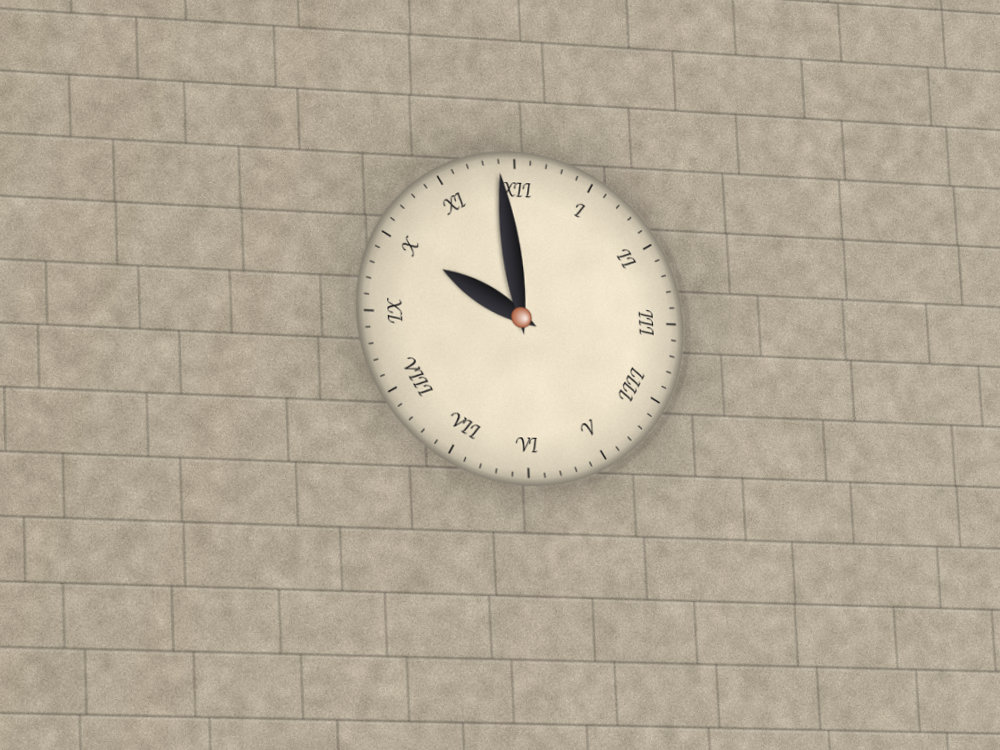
**9:59**
